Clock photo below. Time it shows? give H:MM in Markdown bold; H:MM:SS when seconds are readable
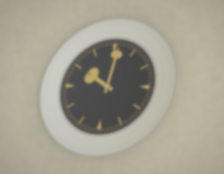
**10:01**
